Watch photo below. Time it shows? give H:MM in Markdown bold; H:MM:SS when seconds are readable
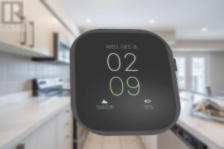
**2:09**
